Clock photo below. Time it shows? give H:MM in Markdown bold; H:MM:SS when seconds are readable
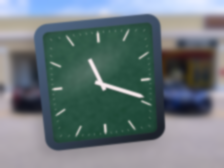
**11:19**
